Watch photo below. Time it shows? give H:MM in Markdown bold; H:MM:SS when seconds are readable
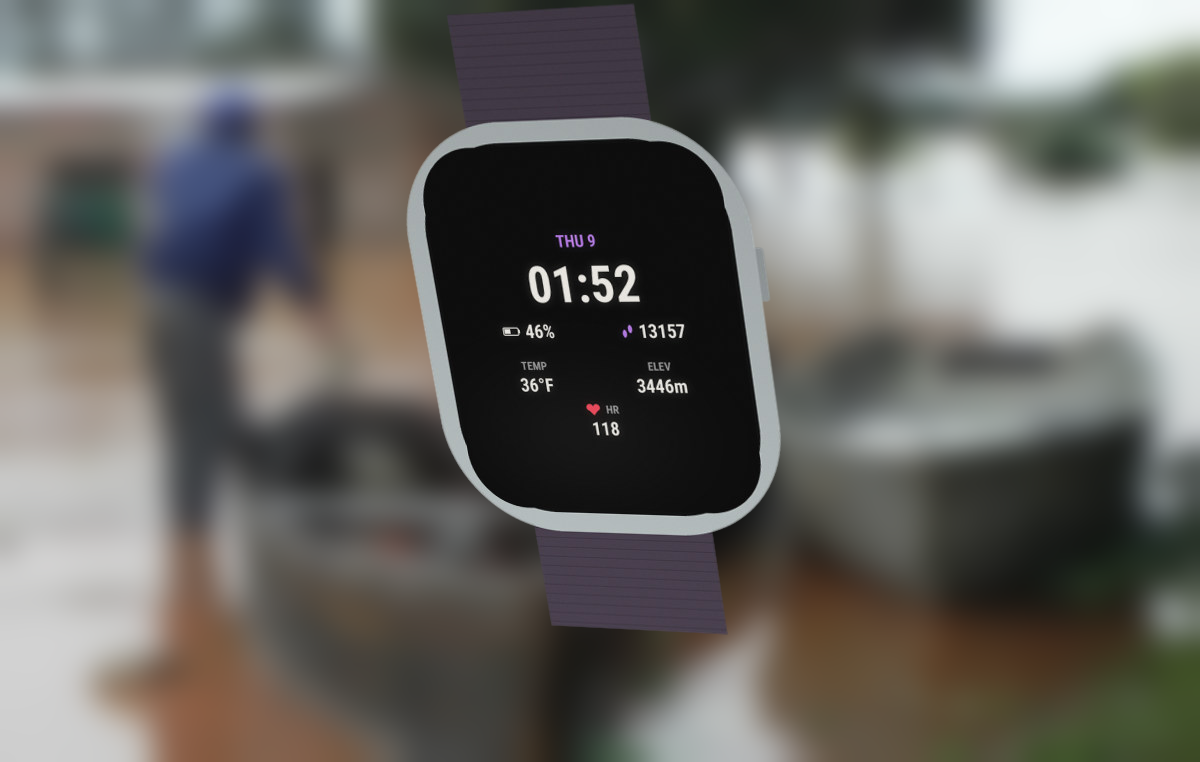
**1:52**
